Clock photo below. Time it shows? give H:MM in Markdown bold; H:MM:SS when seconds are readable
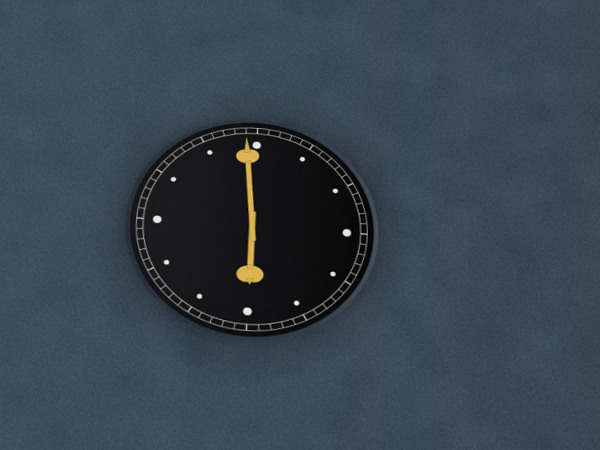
**5:59**
